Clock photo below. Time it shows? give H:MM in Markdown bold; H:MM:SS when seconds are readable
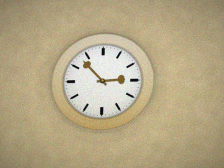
**2:53**
